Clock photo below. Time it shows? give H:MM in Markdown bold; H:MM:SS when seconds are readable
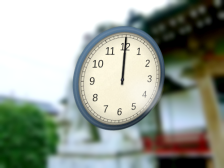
**12:00**
